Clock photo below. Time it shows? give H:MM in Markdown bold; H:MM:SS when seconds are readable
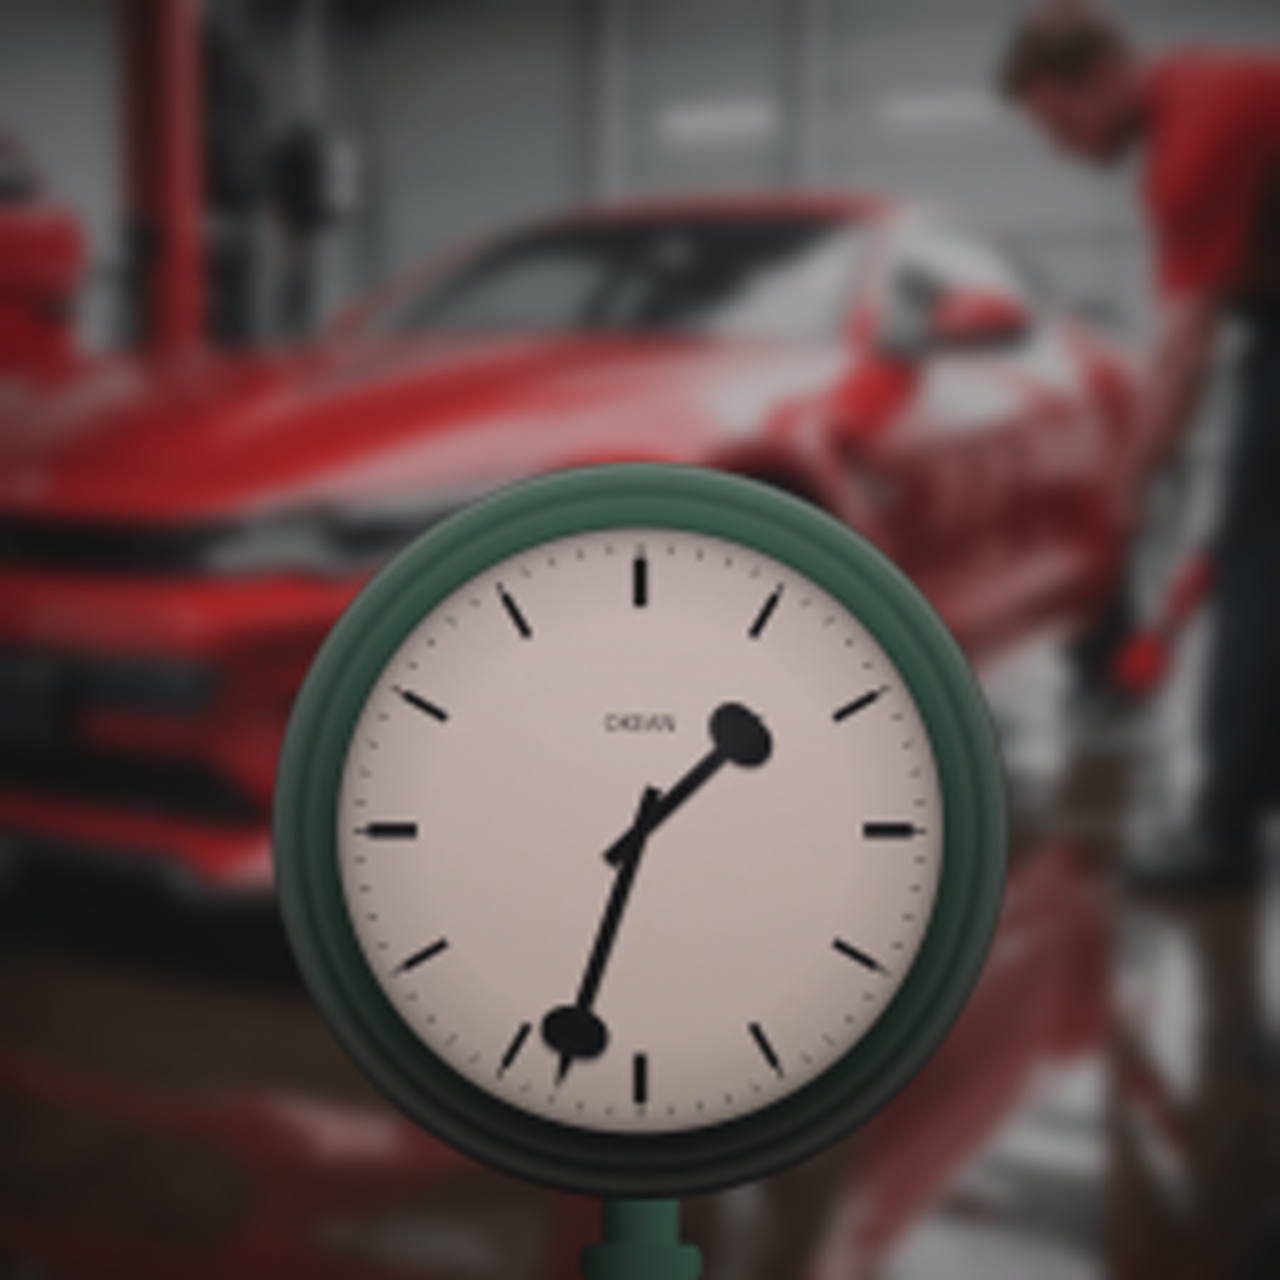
**1:33**
